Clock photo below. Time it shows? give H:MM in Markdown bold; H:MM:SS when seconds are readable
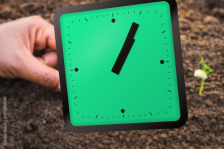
**1:05**
